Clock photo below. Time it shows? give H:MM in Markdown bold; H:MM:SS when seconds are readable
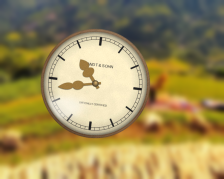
**10:43**
